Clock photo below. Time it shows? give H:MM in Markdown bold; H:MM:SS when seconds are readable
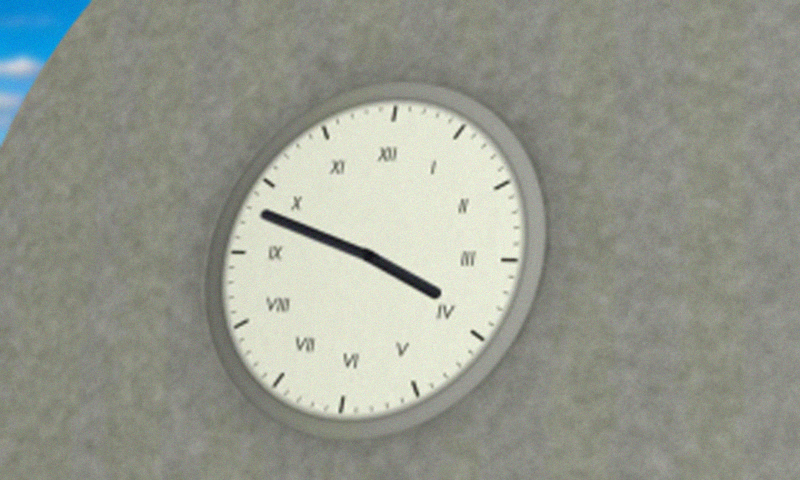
**3:48**
